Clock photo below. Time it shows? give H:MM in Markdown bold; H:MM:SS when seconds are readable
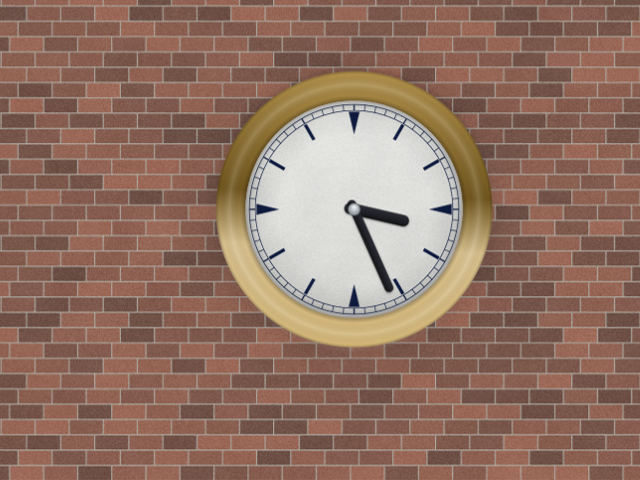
**3:26**
